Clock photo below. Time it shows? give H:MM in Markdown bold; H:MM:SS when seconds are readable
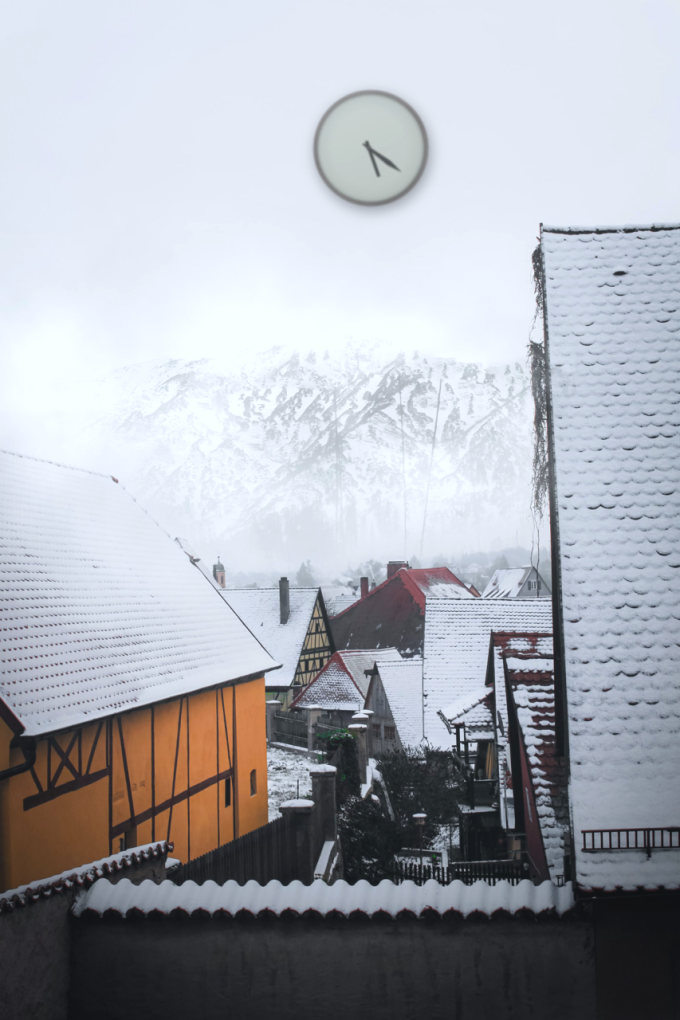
**5:21**
